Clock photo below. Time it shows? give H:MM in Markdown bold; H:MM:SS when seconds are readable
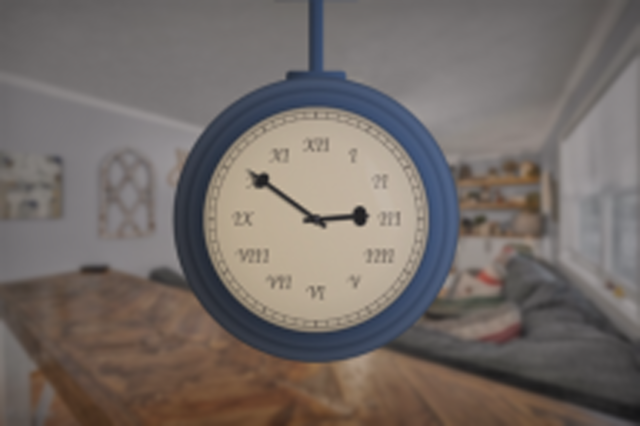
**2:51**
